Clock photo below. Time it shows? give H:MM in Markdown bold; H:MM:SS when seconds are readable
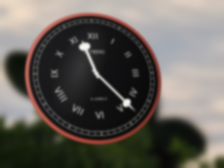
**11:23**
